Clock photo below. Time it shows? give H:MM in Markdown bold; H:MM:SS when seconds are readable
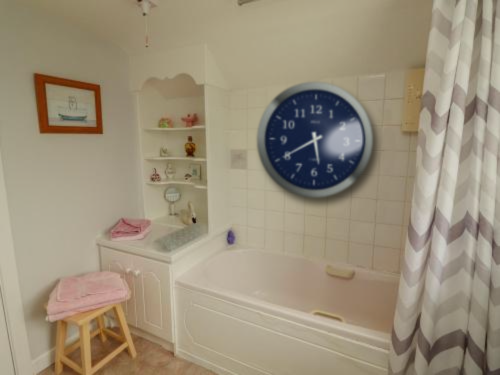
**5:40**
